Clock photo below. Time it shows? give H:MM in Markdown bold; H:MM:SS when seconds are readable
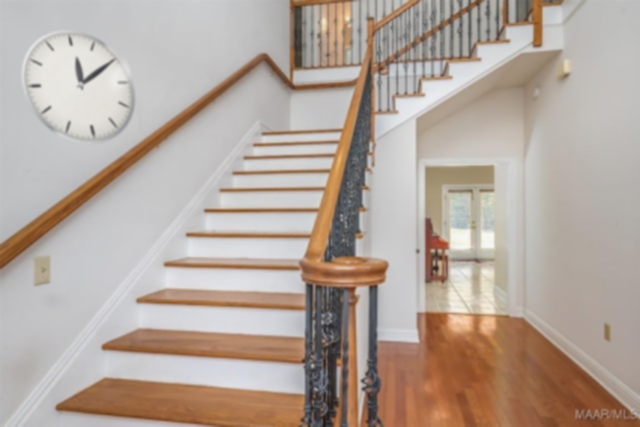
**12:10**
